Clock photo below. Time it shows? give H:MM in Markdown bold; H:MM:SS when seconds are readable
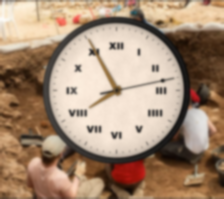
**7:55:13**
